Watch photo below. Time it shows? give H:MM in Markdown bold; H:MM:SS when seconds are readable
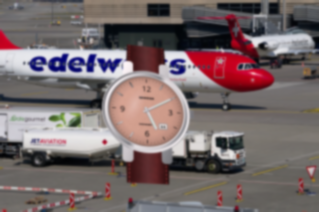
**5:10**
